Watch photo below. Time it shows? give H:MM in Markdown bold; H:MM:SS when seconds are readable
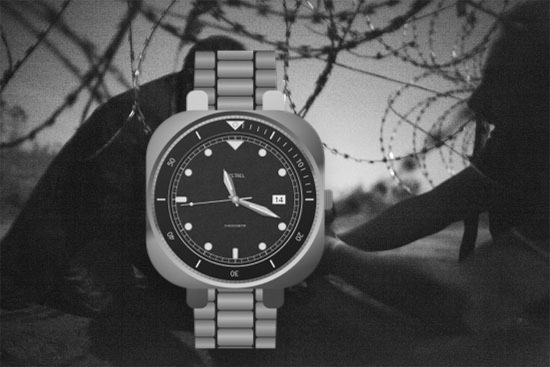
**11:18:44**
